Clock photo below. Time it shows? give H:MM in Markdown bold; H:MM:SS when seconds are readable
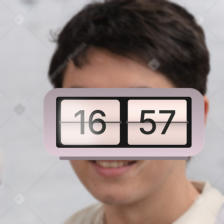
**16:57**
